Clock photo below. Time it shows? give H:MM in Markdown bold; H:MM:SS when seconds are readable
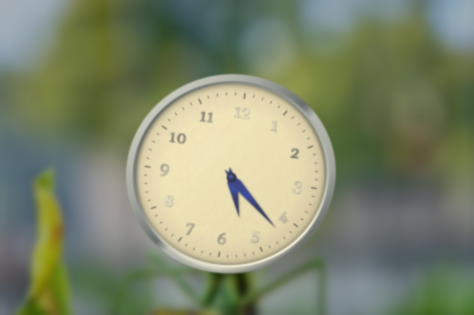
**5:22**
